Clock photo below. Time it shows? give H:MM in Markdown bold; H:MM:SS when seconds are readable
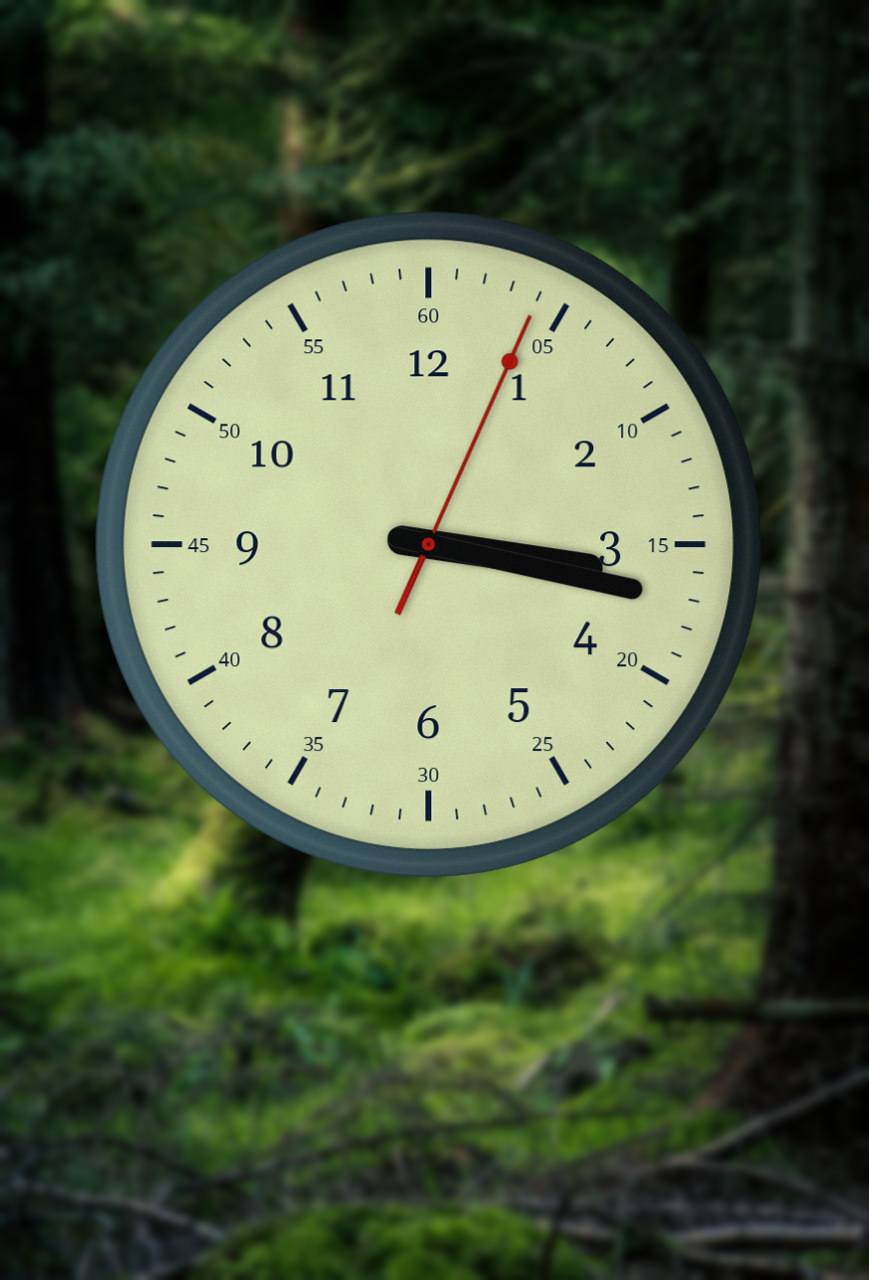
**3:17:04**
